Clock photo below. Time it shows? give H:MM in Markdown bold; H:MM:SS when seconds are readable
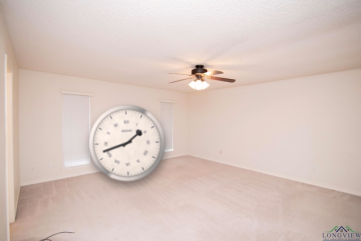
**1:42**
